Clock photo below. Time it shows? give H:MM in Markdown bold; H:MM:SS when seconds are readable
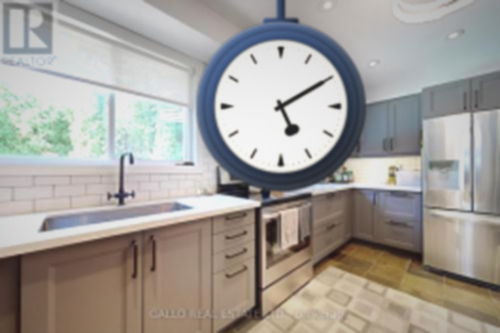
**5:10**
